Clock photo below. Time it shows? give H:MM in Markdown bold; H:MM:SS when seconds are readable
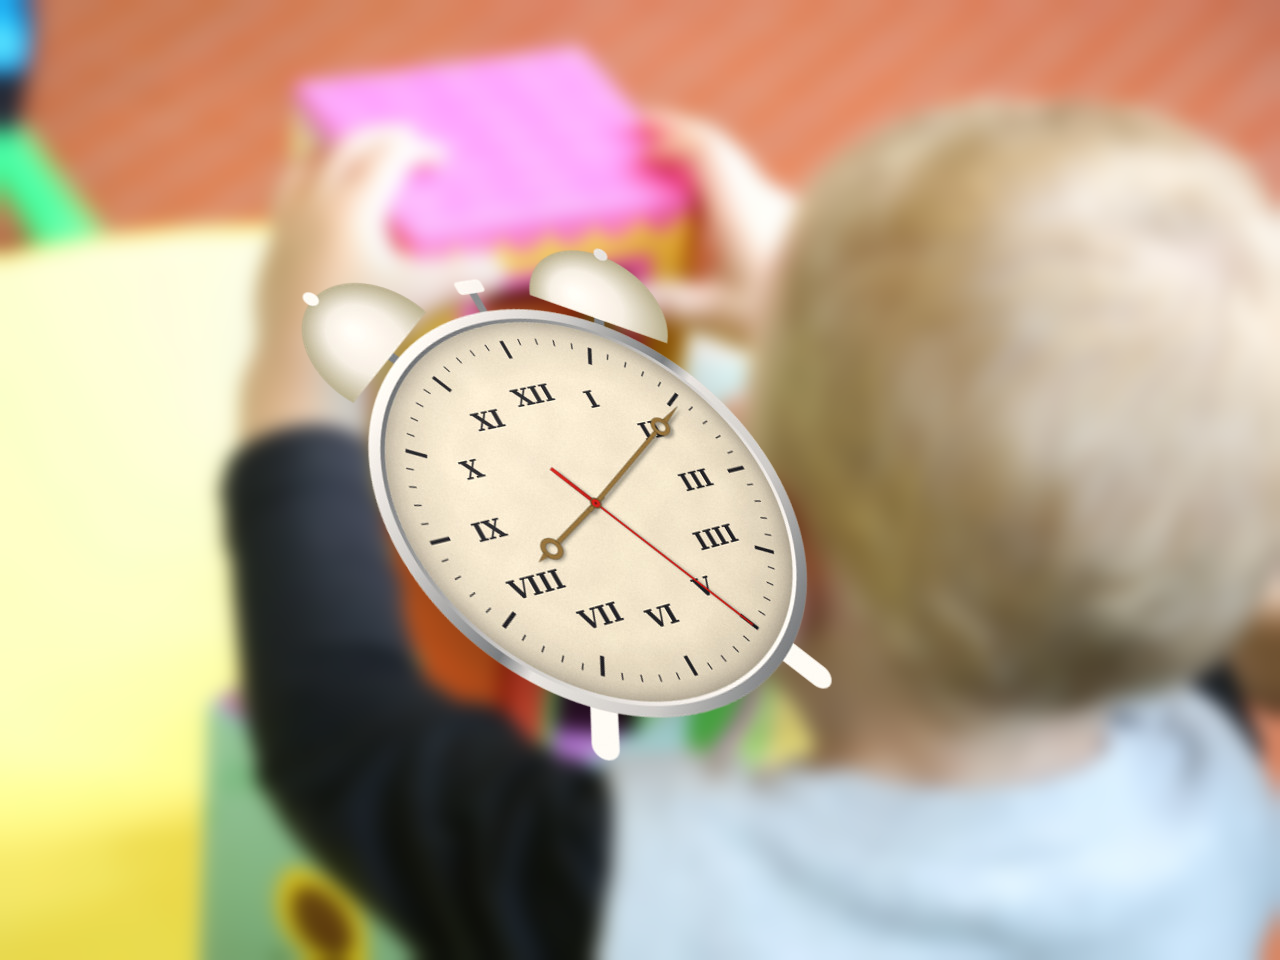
**8:10:25**
